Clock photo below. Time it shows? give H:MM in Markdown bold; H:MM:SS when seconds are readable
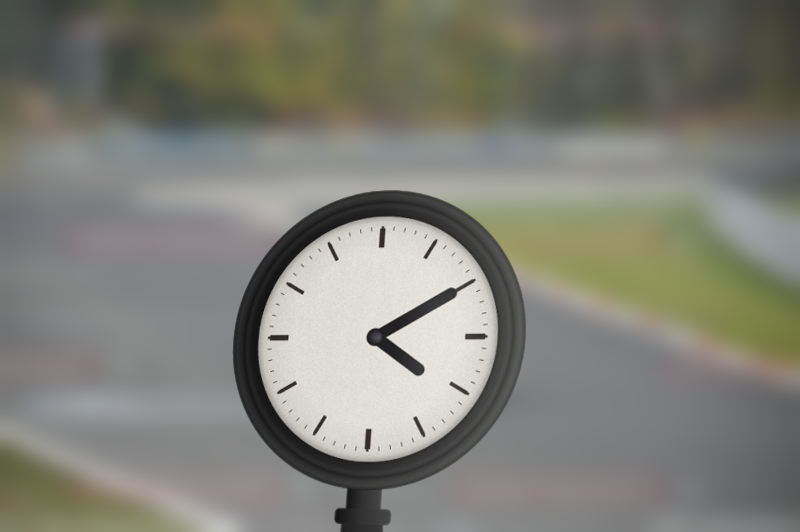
**4:10**
